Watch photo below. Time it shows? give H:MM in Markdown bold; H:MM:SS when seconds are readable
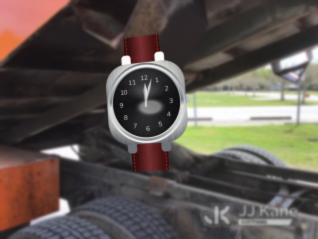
**12:03**
